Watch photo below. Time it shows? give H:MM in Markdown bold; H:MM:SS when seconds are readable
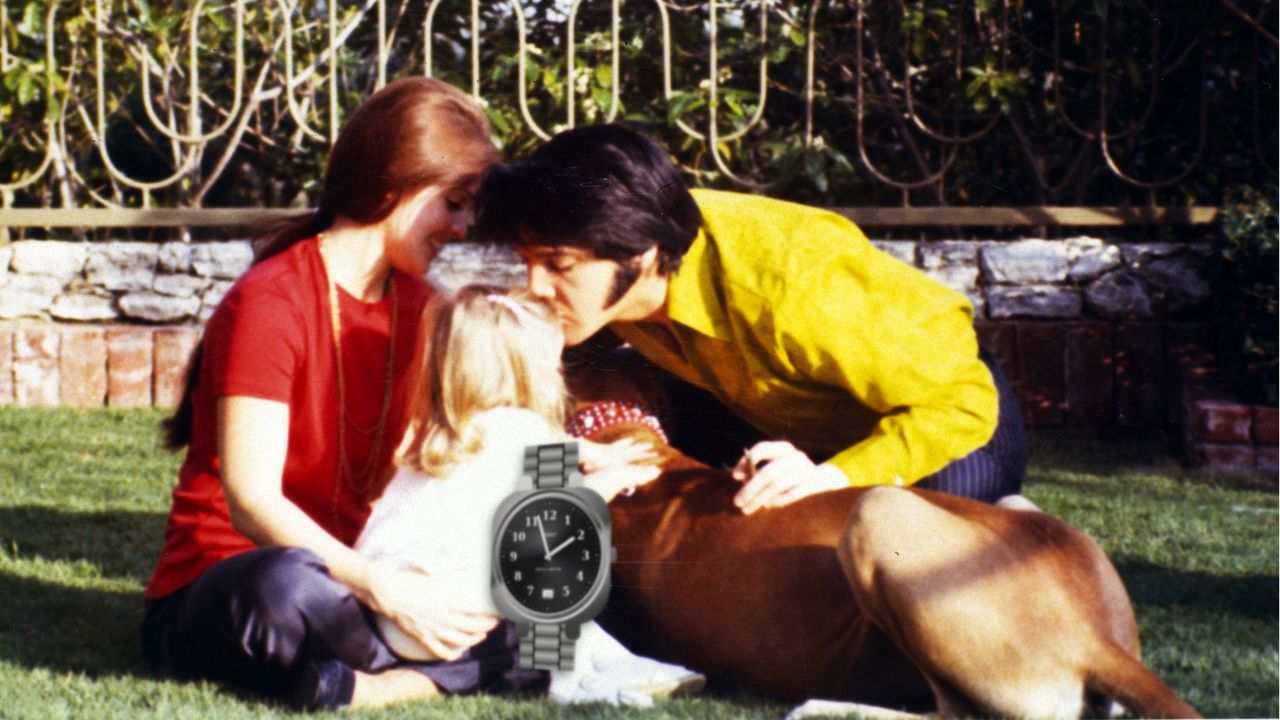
**1:57**
